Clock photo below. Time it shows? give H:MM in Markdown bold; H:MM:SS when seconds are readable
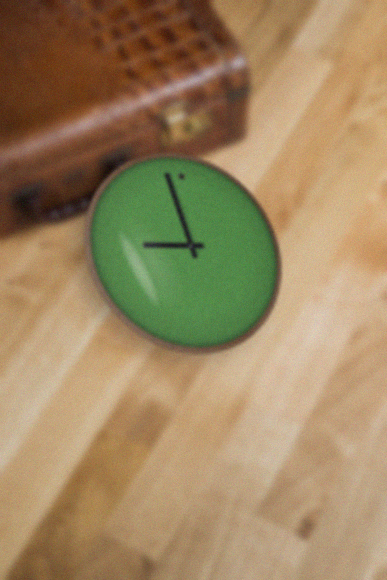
**8:58**
